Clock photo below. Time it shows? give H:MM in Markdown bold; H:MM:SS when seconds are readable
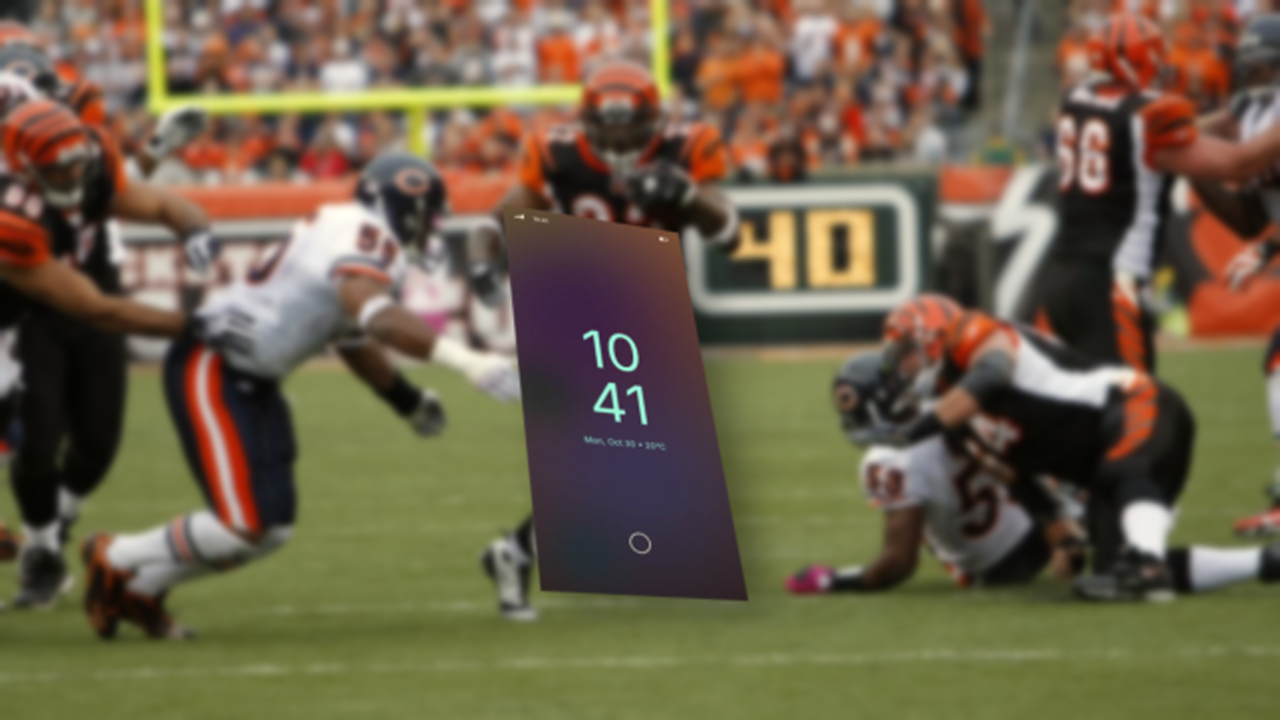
**10:41**
